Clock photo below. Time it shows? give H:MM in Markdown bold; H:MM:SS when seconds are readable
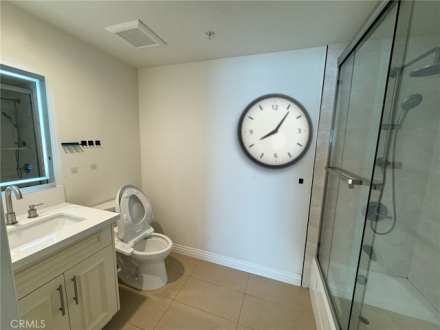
**8:06**
